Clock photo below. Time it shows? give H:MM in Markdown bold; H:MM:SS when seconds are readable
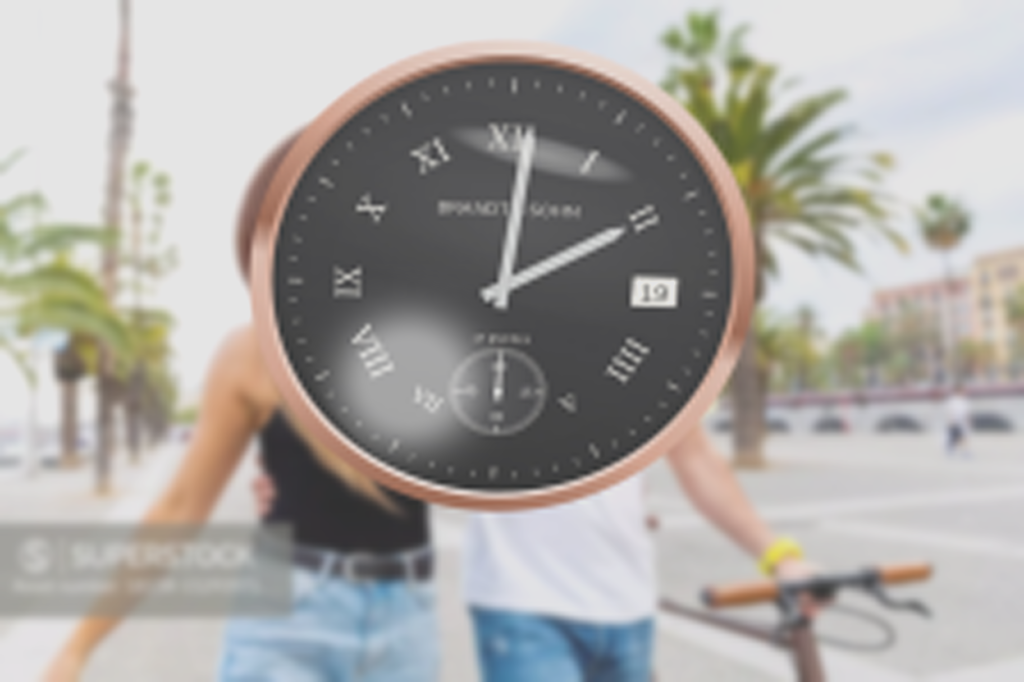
**2:01**
